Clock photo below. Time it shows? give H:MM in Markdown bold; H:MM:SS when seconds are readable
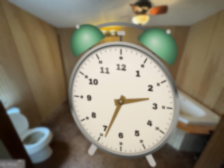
**2:34**
